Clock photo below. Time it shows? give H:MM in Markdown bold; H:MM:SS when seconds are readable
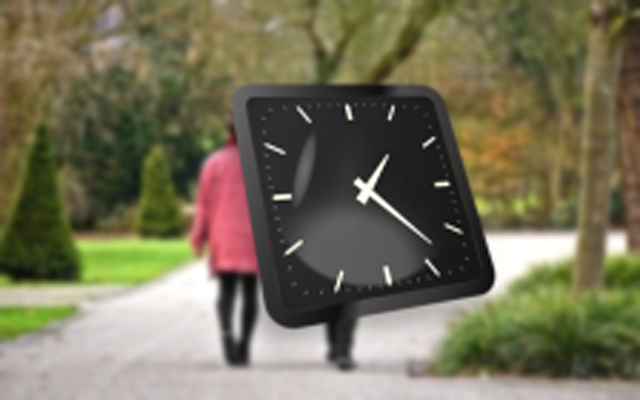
**1:23**
